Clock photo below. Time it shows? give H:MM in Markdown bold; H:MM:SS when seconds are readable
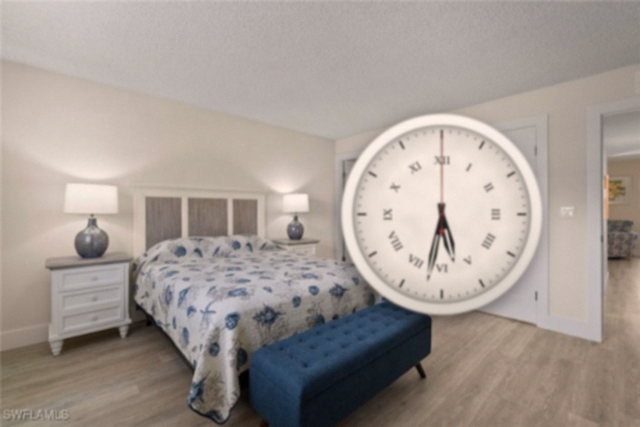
**5:32:00**
